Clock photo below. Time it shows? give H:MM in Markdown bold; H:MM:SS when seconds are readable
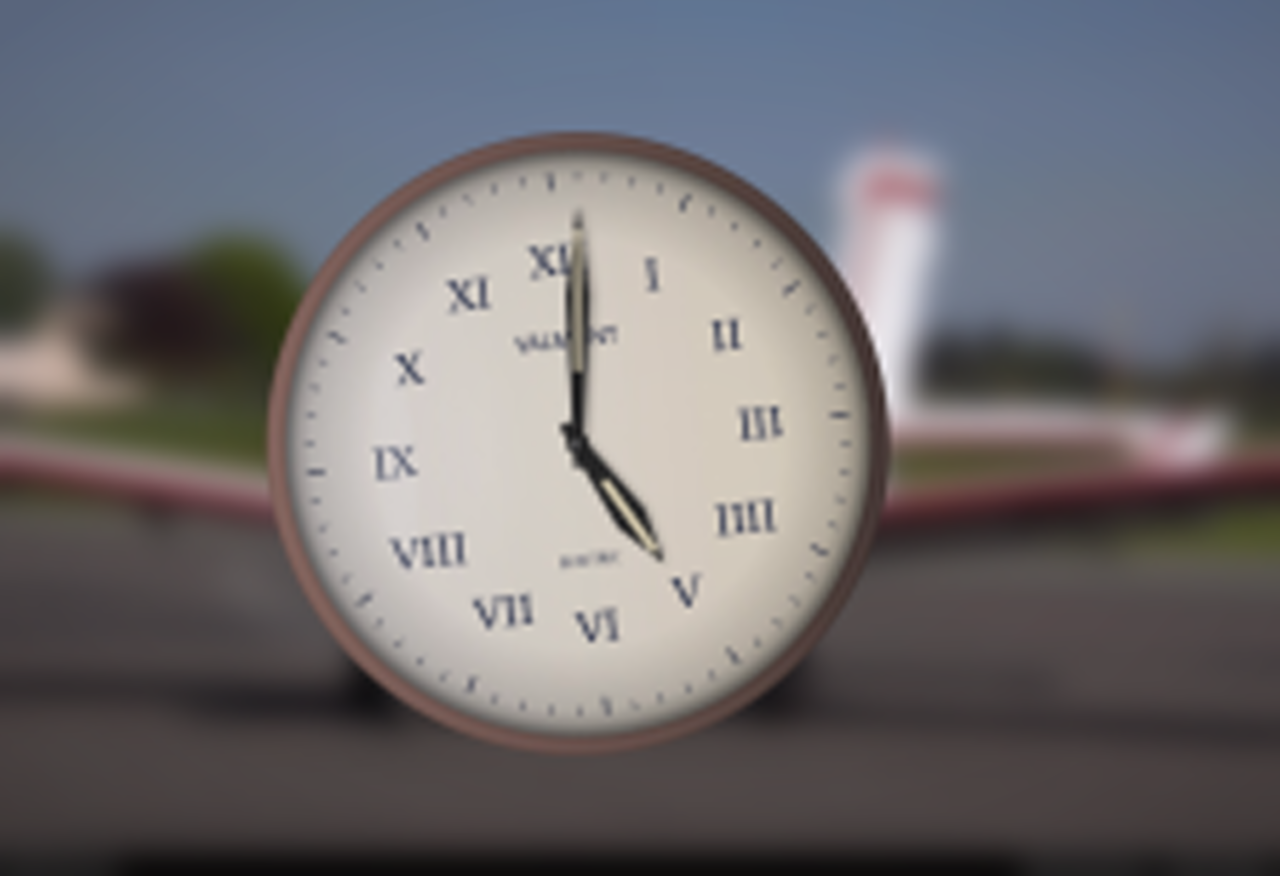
**5:01**
